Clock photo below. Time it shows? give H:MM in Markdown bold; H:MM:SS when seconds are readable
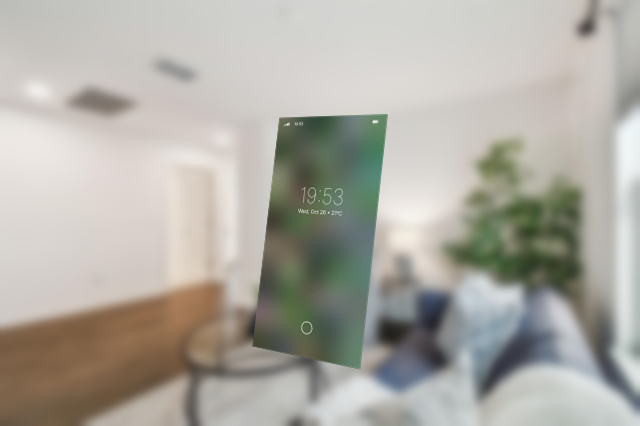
**19:53**
